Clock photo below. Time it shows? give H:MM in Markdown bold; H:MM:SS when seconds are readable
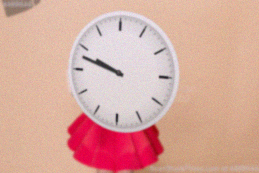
**9:48**
